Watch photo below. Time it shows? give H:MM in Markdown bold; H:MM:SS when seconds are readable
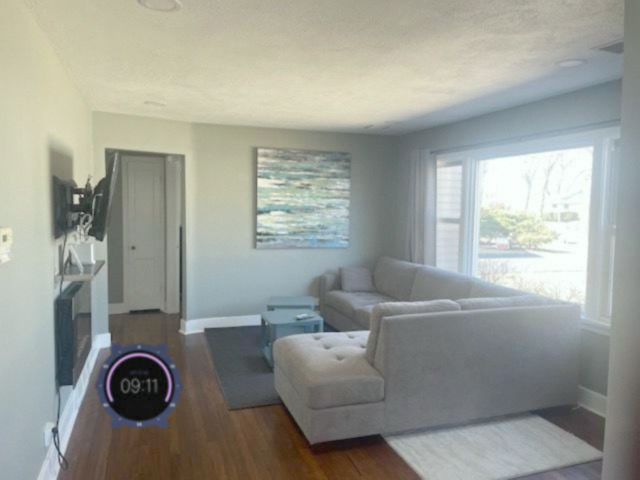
**9:11**
